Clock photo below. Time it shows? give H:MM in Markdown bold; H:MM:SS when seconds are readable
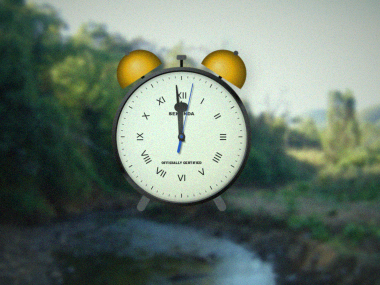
**11:59:02**
